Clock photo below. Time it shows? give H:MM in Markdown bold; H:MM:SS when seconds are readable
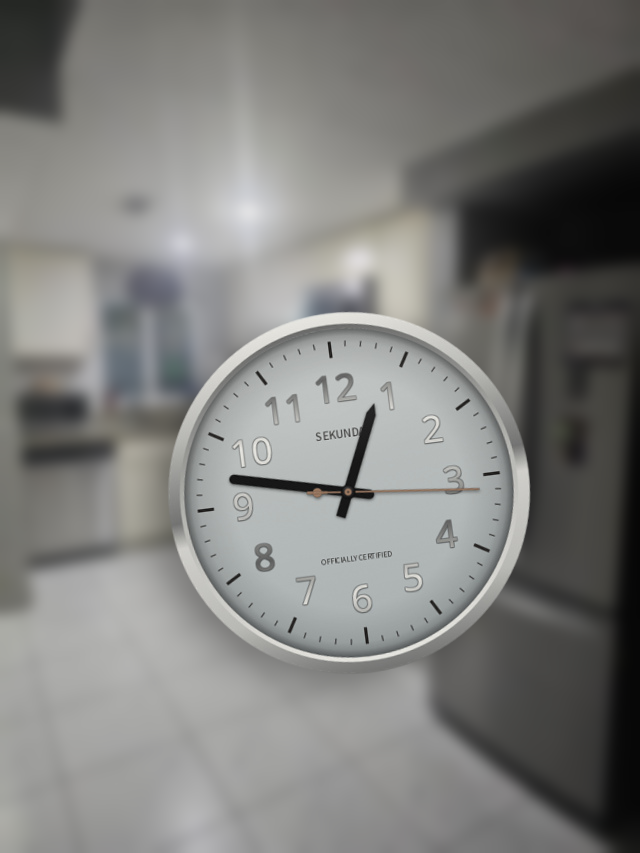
**12:47:16**
